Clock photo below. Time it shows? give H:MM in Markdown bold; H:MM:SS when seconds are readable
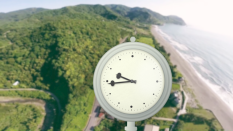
**9:44**
